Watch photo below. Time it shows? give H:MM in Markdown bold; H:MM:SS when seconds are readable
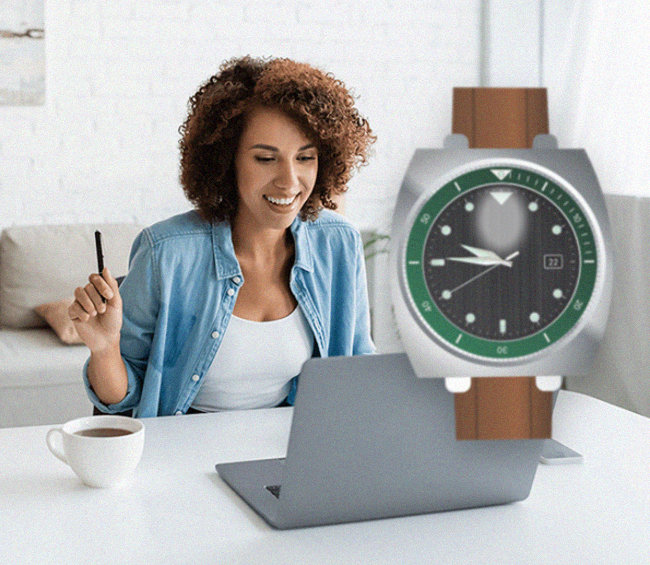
**9:45:40**
